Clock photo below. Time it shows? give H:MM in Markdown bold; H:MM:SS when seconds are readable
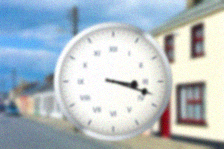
**3:18**
